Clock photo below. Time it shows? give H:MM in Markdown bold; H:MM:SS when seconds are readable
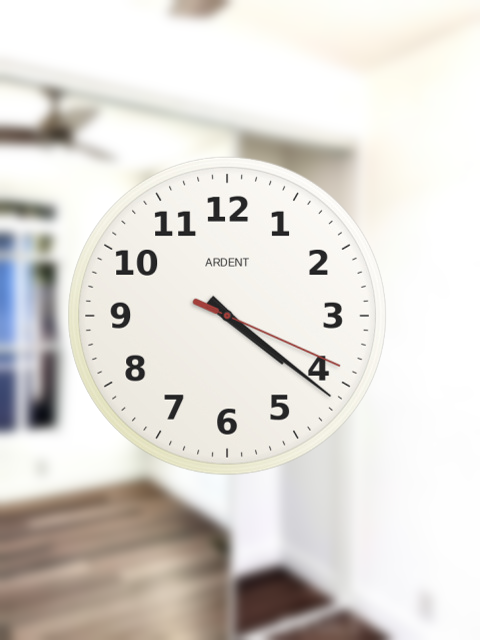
**4:21:19**
